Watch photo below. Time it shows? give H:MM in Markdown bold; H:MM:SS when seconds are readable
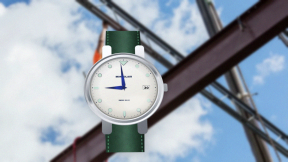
**8:59**
